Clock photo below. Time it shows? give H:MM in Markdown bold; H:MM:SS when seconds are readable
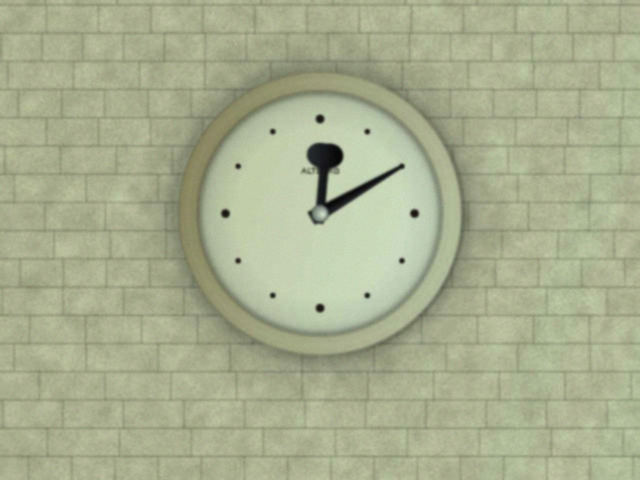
**12:10**
